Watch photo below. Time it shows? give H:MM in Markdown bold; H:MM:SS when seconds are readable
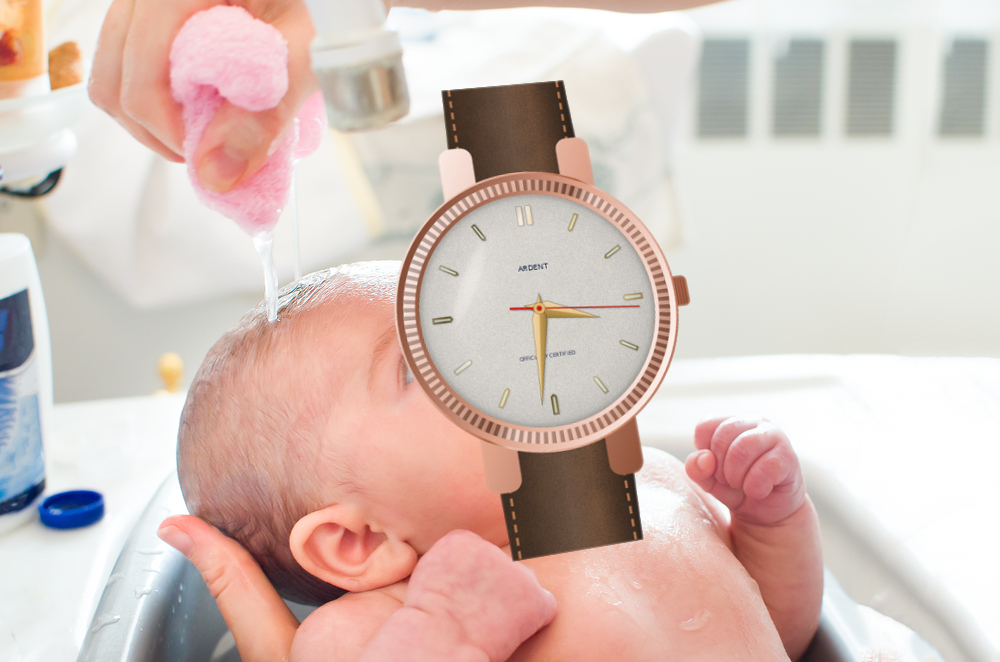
**3:31:16**
